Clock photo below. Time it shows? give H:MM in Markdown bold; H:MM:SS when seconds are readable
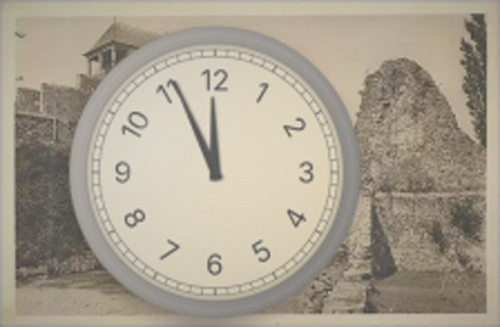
**11:56**
